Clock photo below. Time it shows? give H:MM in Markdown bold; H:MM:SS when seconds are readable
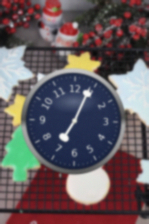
**7:04**
